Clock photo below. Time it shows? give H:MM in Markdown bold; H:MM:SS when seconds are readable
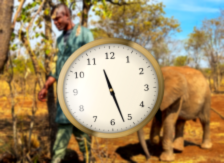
**11:27**
